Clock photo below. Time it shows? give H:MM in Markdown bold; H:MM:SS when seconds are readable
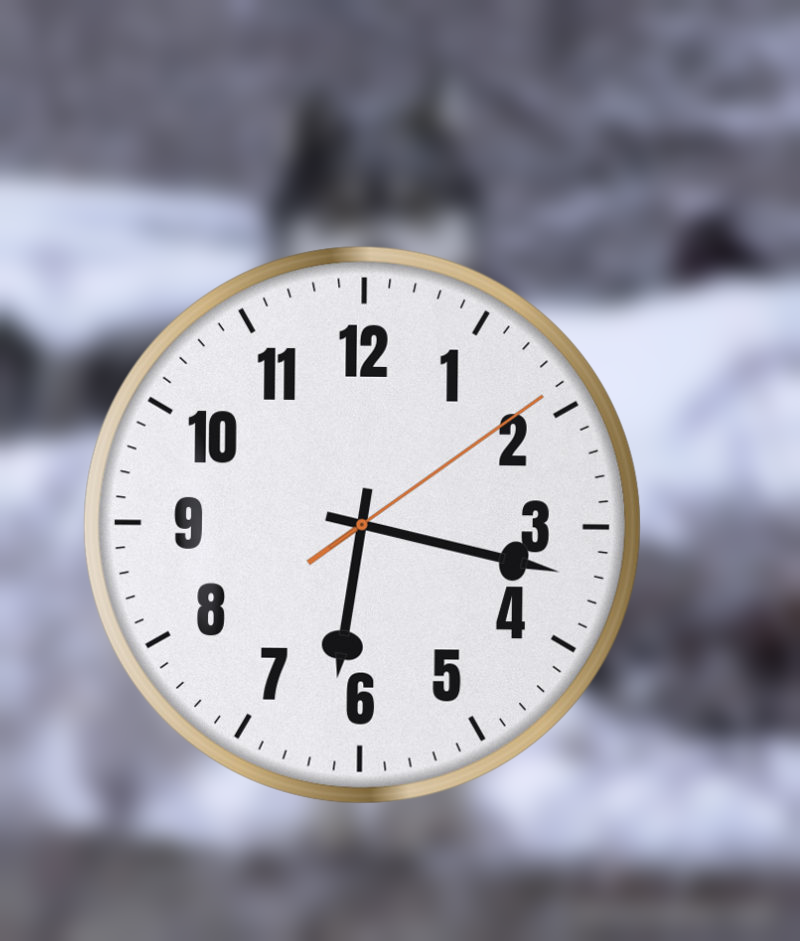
**6:17:09**
